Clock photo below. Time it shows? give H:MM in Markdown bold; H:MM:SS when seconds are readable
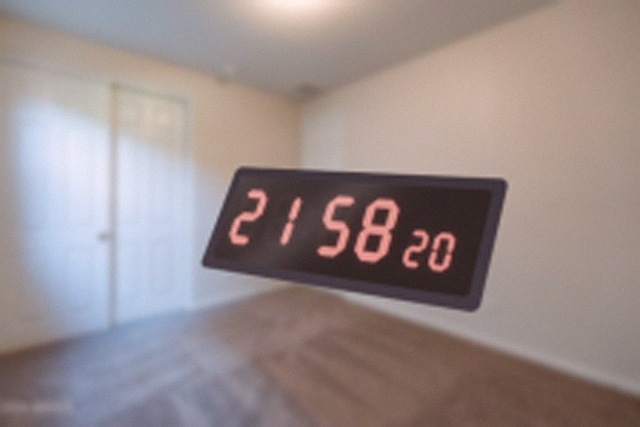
**21:58:20**
